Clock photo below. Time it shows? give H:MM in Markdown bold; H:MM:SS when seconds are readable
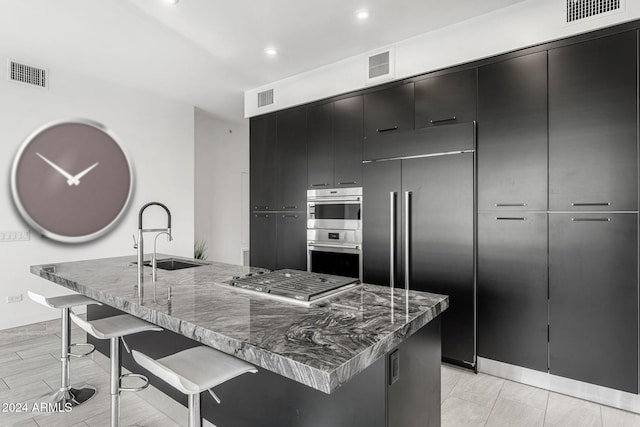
**1:51**
